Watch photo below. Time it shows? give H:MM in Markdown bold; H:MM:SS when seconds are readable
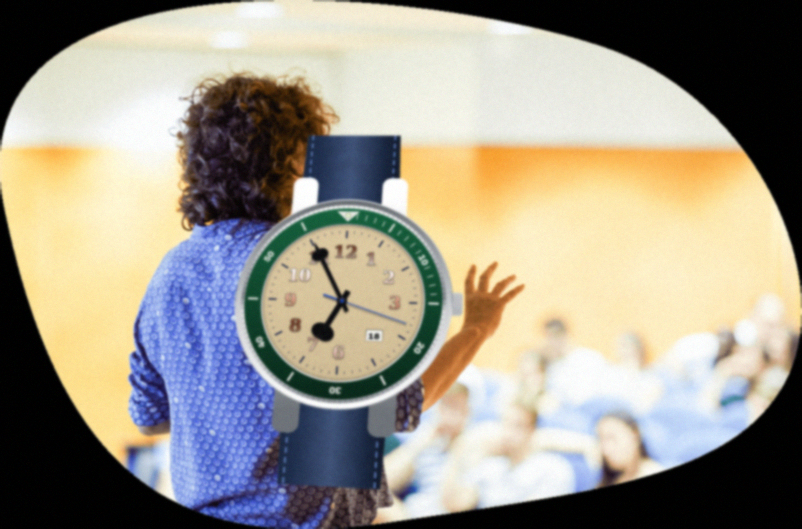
**6:55:18**
